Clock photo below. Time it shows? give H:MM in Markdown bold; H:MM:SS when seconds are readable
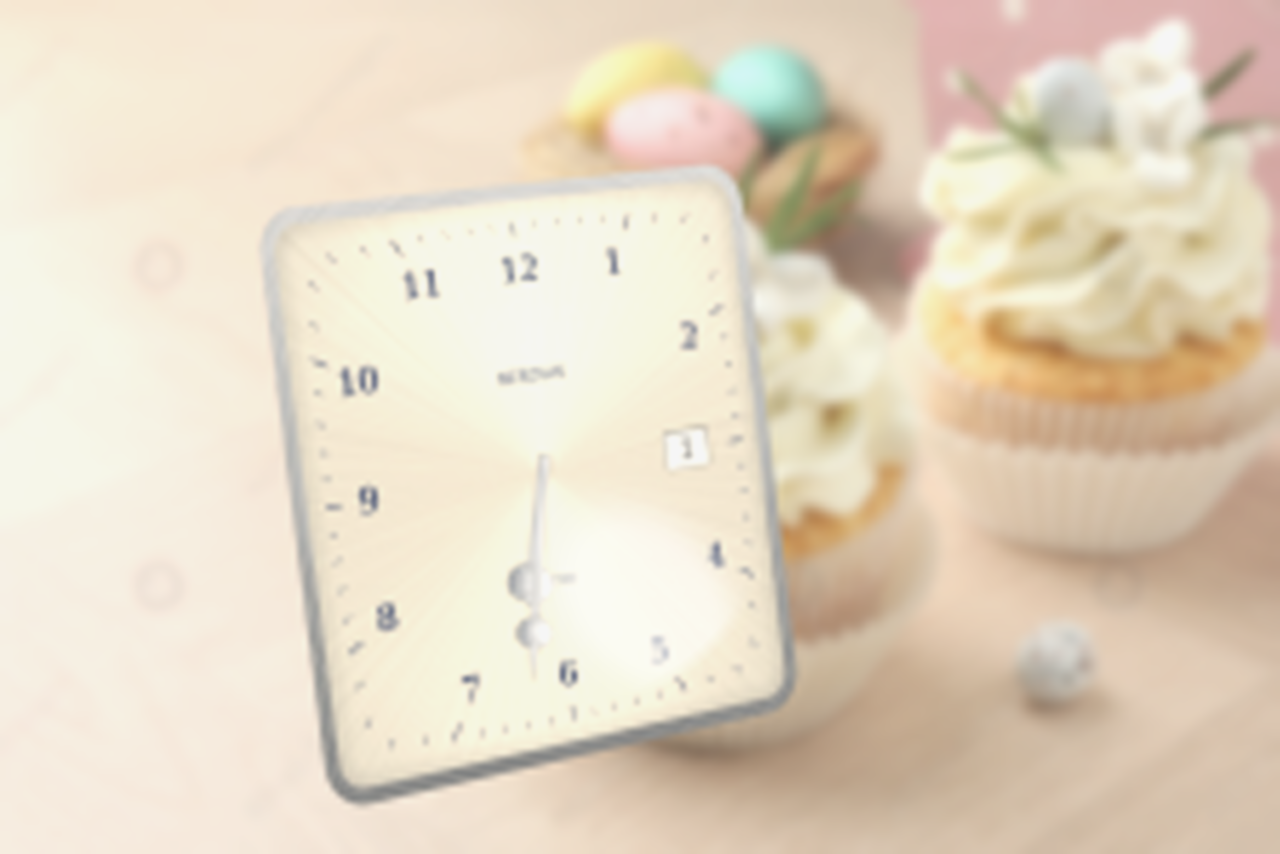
**6:32**
